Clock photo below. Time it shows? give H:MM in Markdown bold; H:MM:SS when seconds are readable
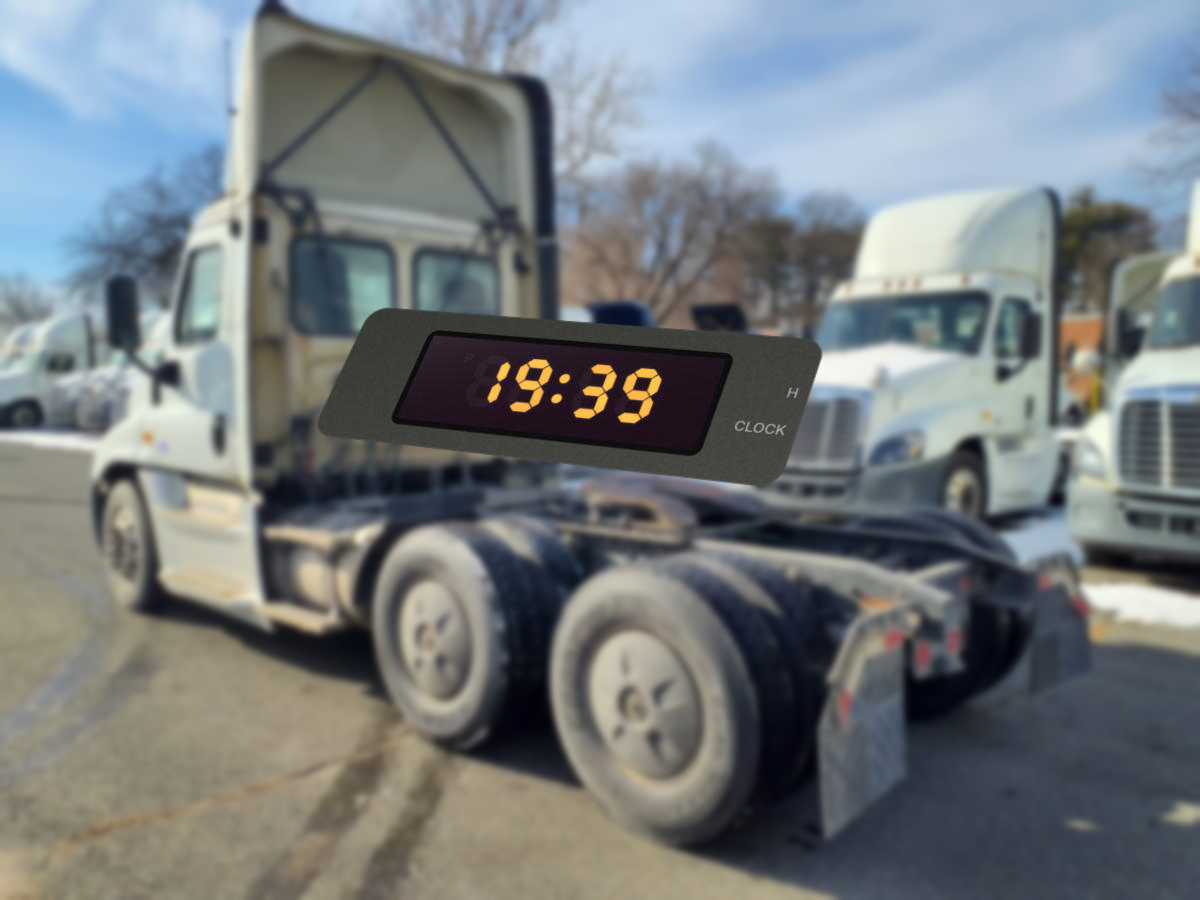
**19:39**
